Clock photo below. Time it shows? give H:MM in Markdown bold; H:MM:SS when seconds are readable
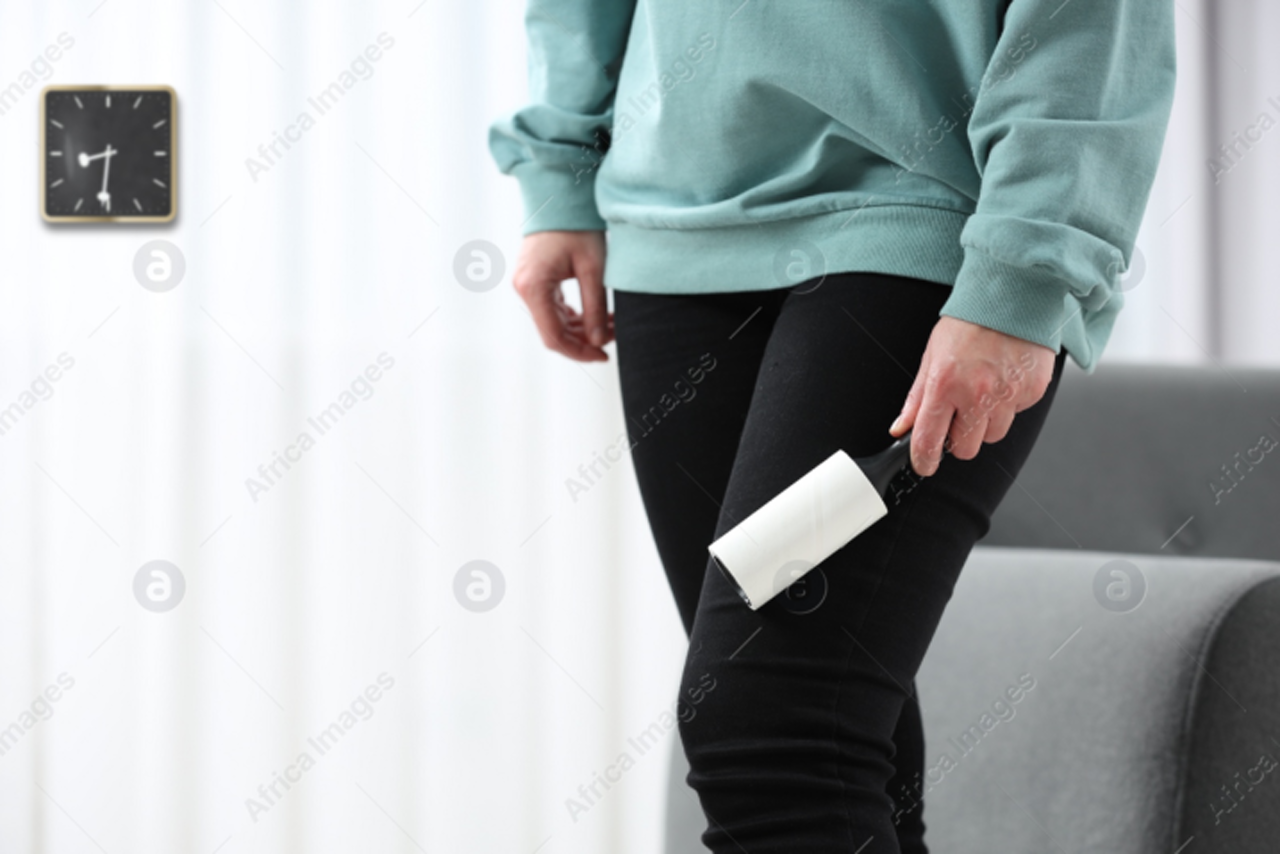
**8:31**
